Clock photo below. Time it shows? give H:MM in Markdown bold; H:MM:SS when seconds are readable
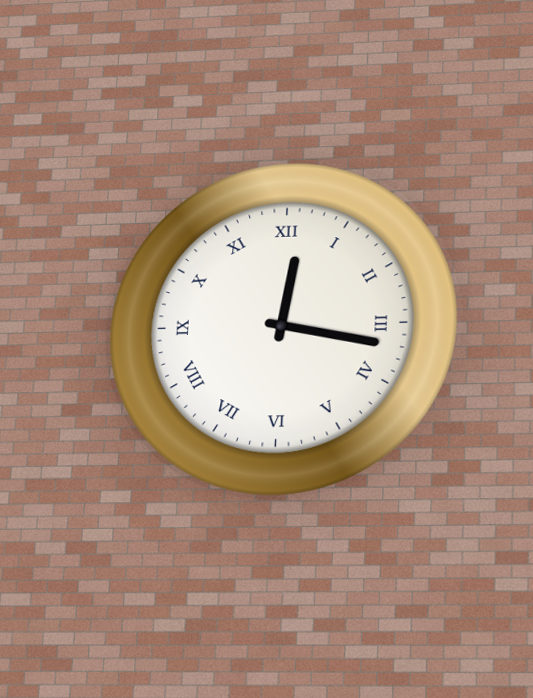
**12:17**
